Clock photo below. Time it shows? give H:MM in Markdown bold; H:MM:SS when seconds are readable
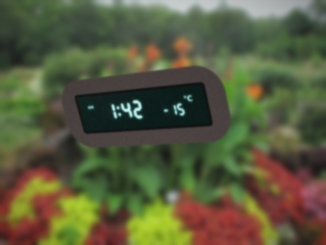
**1:42**
